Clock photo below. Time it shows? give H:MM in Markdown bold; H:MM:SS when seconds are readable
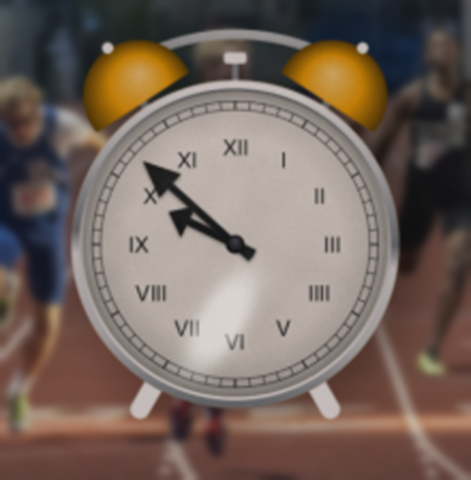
**9:52**
